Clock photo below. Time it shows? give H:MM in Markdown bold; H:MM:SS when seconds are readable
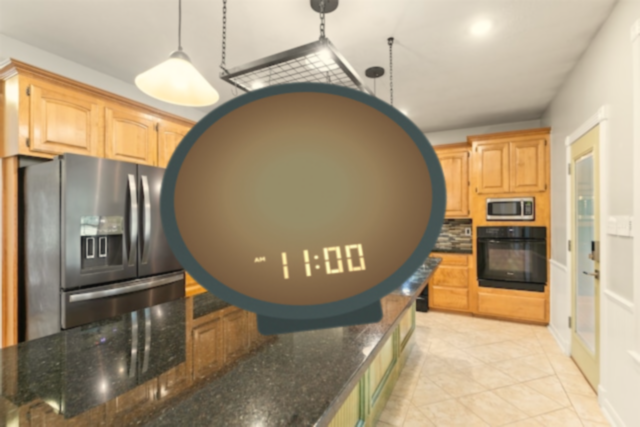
**11:00**
